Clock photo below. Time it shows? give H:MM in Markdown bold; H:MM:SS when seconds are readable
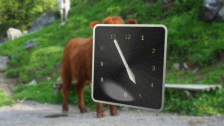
**4:55**
